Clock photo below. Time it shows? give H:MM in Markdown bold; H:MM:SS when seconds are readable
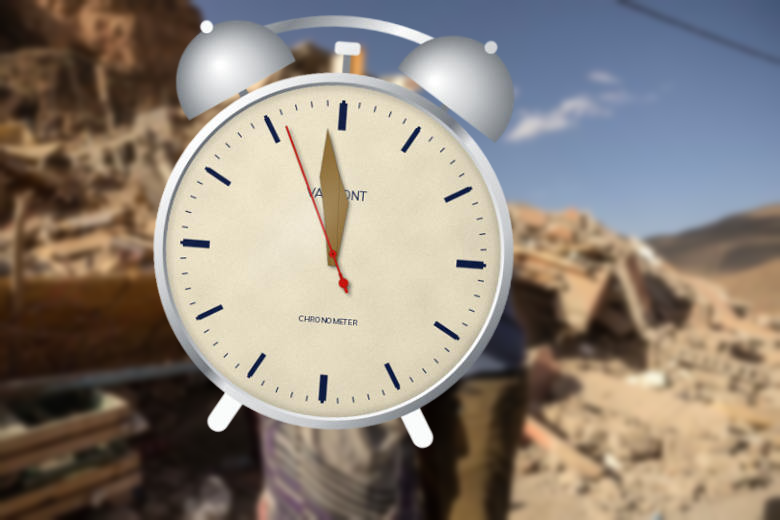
**11:58:56**
